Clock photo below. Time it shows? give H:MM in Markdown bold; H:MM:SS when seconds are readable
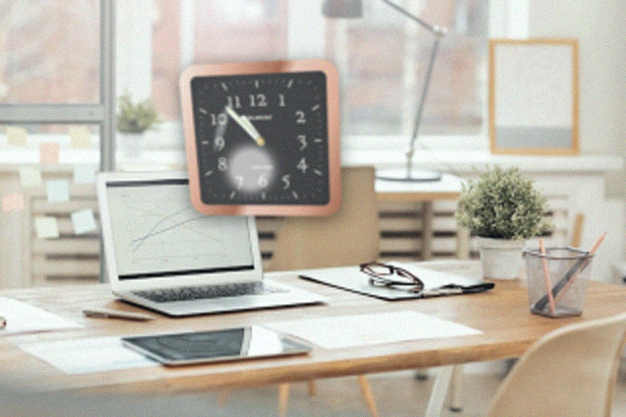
**10:53**
